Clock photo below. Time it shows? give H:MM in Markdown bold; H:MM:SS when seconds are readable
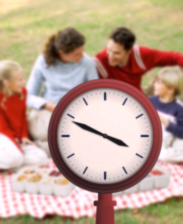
**3:49**
